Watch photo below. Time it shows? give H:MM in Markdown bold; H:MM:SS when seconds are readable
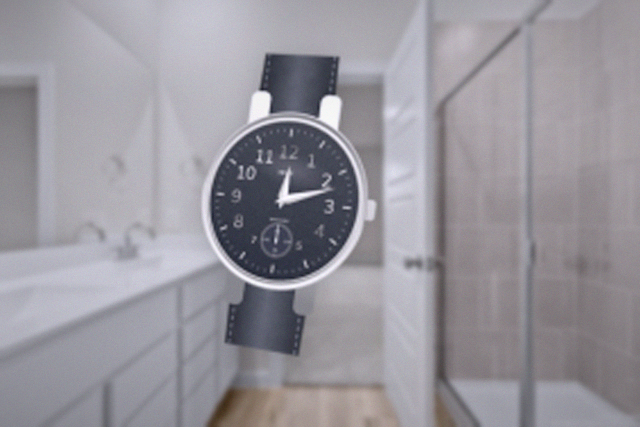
**12:12**
